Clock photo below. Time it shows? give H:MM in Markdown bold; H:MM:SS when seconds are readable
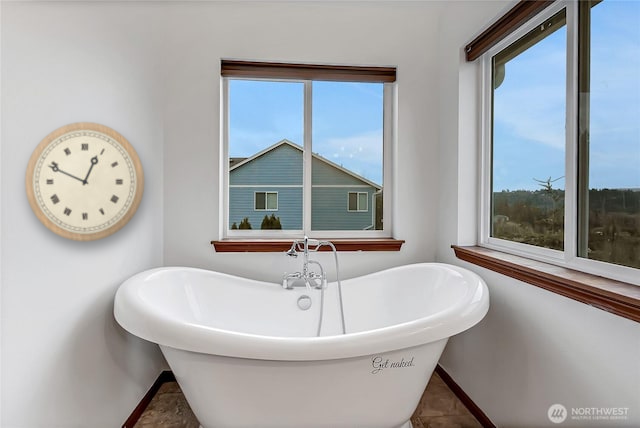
**12:49**
